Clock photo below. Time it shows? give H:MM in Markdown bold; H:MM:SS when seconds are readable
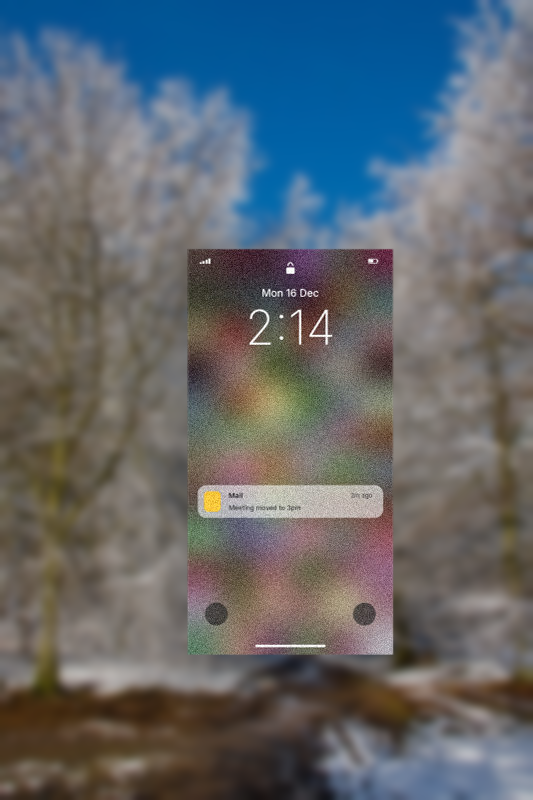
**2:14**
